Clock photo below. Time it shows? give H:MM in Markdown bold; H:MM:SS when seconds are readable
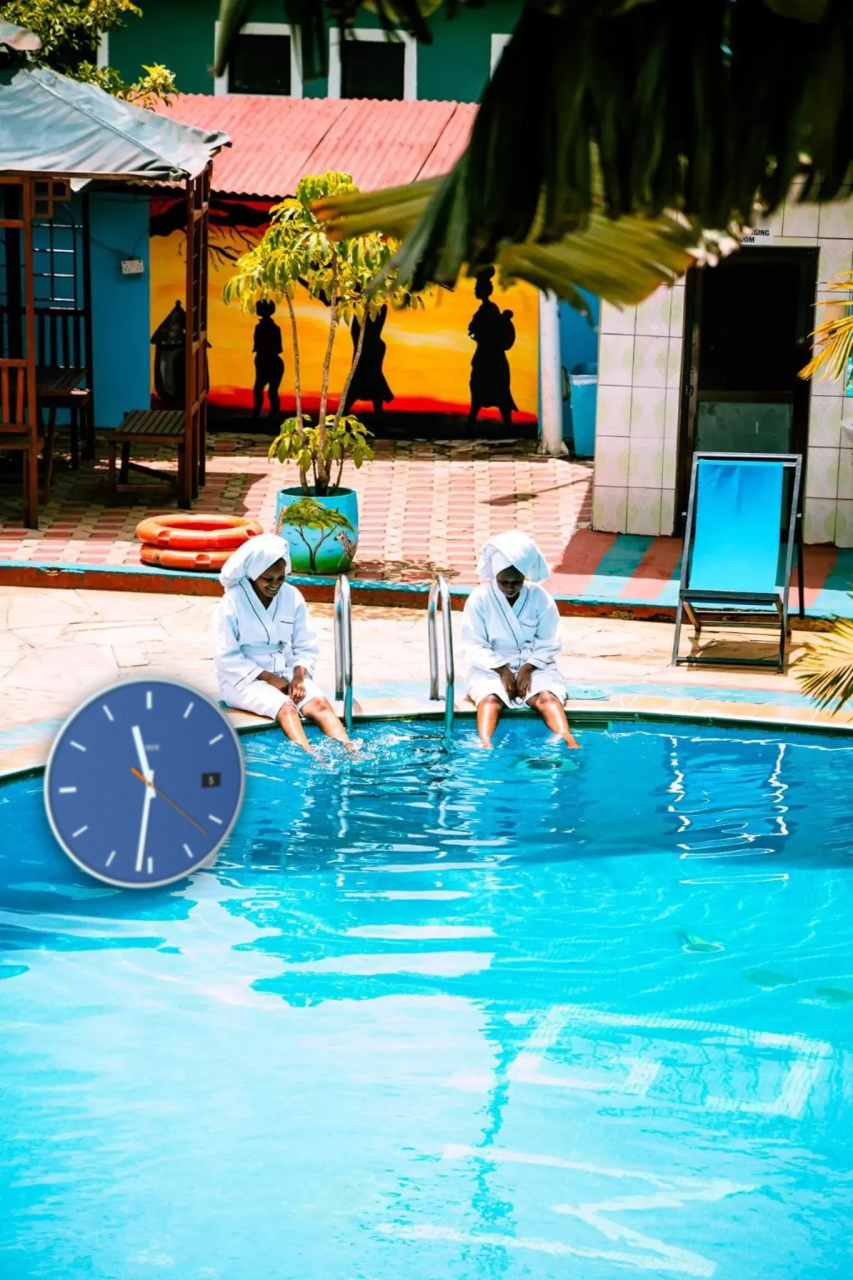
**11:31:22**
